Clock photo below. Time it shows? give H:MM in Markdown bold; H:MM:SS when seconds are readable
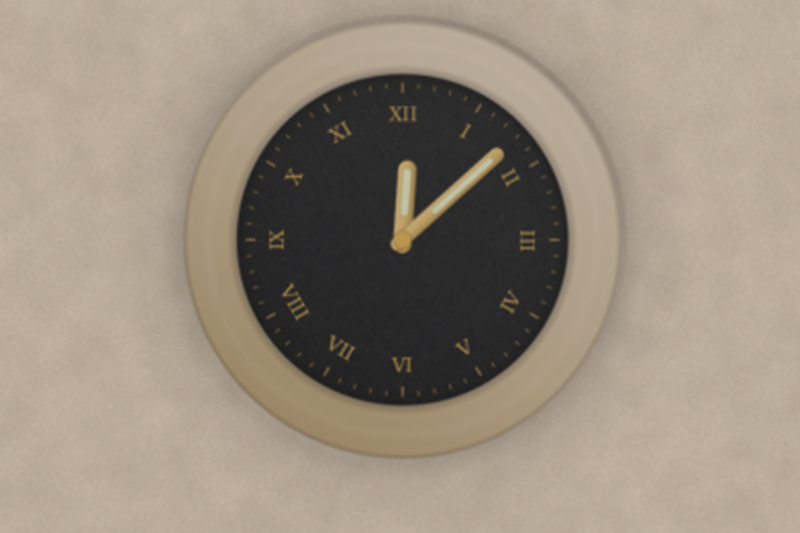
**12:08**
